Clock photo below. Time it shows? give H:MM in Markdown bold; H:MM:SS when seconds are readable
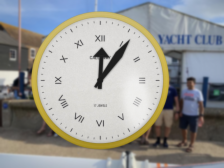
**12:06**
